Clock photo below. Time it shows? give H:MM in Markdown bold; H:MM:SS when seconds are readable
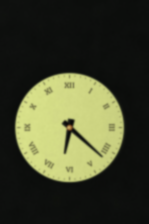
**6:22**
